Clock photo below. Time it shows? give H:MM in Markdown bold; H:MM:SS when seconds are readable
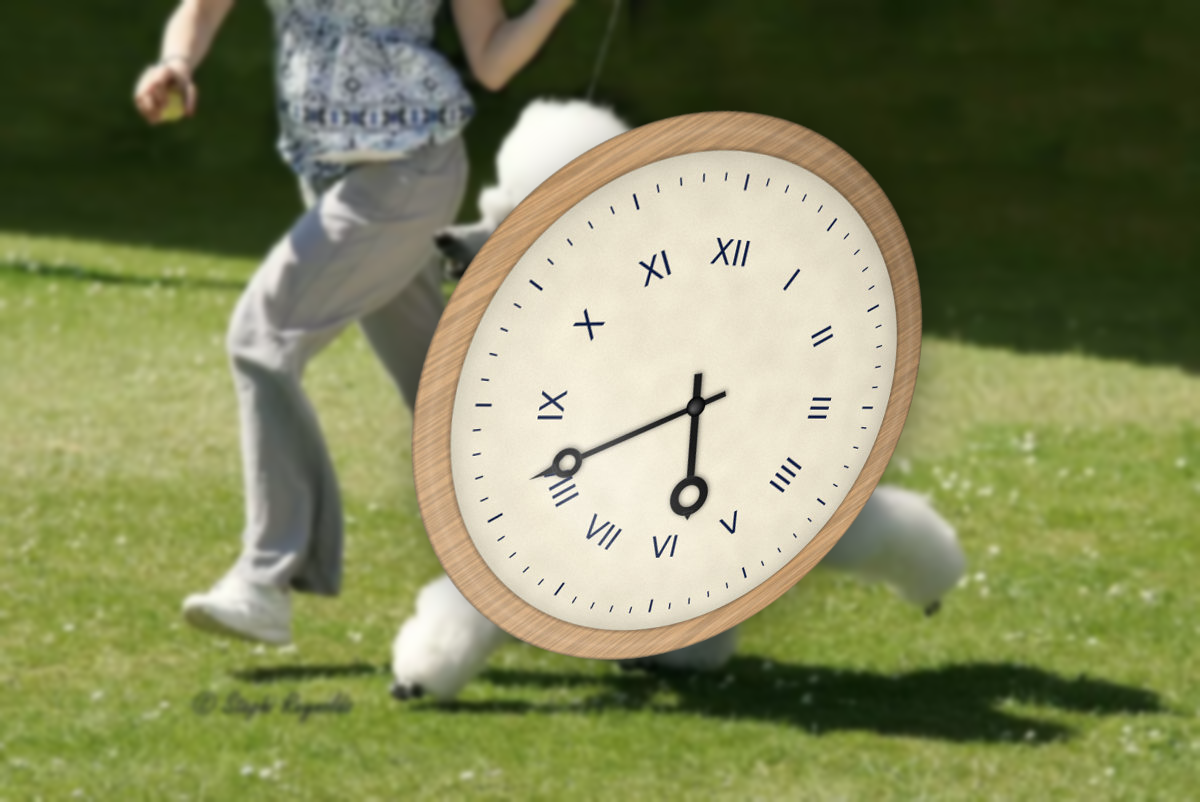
**5:41**
